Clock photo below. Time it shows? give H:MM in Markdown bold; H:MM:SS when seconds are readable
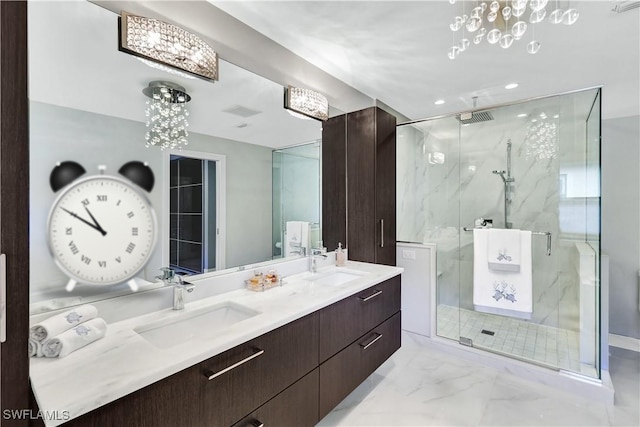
**10:50**
